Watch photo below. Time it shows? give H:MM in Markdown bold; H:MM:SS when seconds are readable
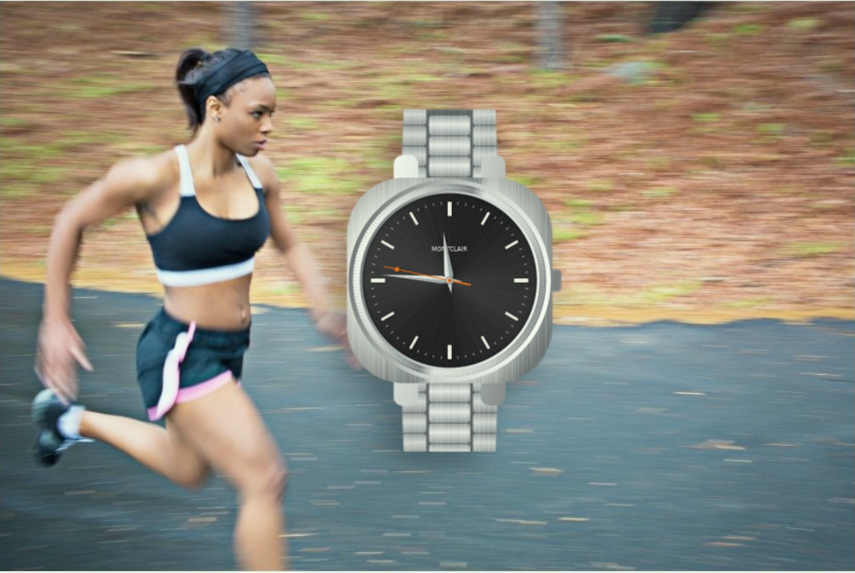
**11:45:47**
